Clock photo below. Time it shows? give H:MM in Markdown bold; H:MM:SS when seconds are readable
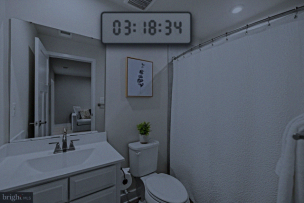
**3:18:34**
